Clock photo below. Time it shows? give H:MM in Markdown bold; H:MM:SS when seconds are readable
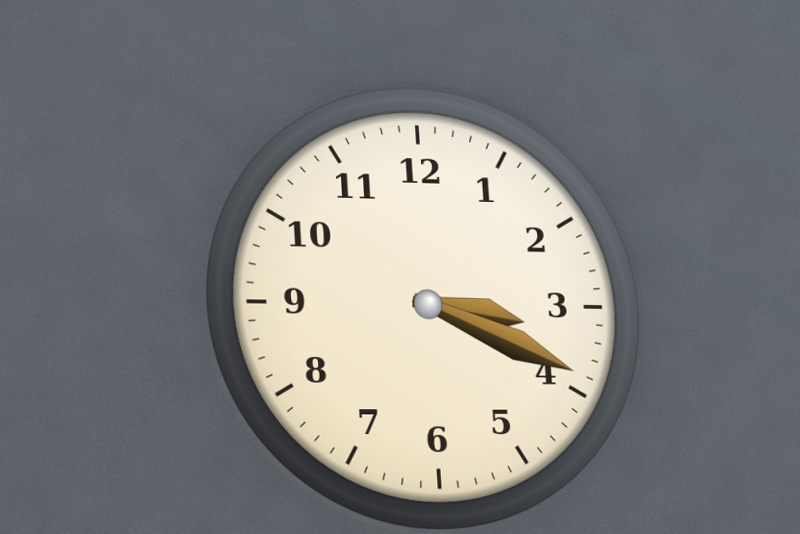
**3:19**
